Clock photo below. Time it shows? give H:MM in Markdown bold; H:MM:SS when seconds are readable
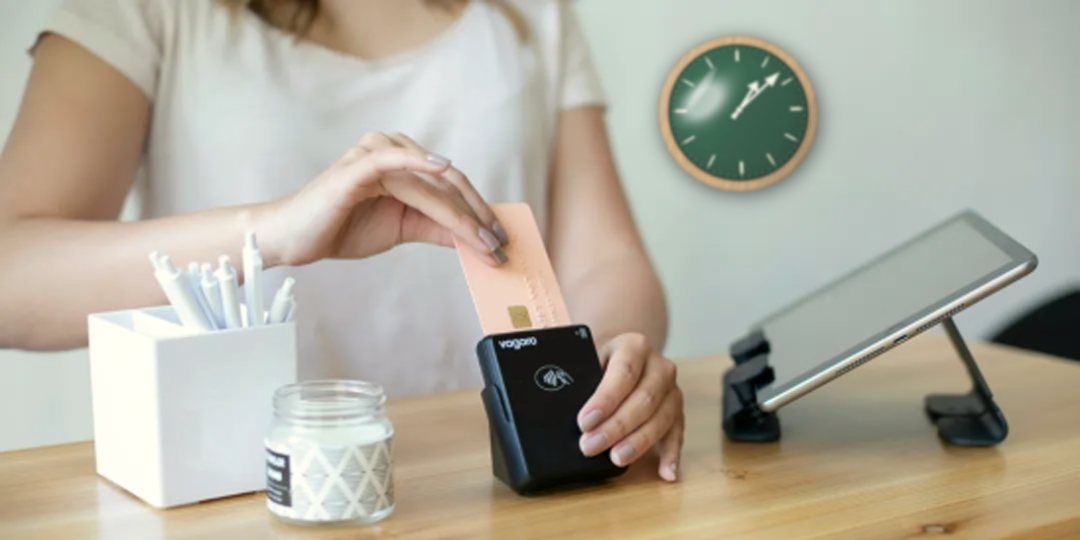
**1:08**
